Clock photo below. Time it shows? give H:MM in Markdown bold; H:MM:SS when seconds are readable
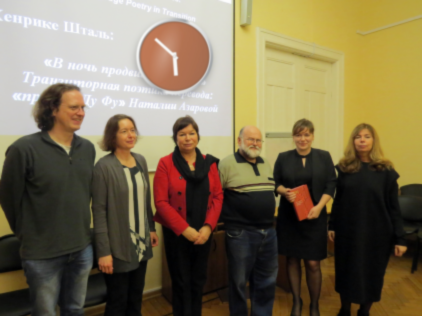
**5:52**
